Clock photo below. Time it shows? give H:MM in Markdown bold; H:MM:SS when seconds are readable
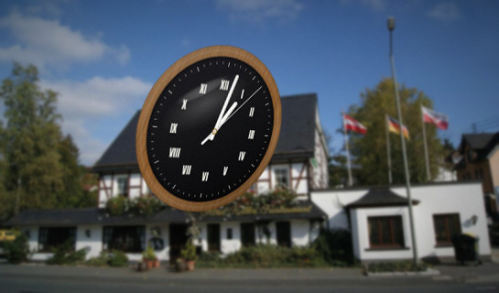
**1:02:07**
